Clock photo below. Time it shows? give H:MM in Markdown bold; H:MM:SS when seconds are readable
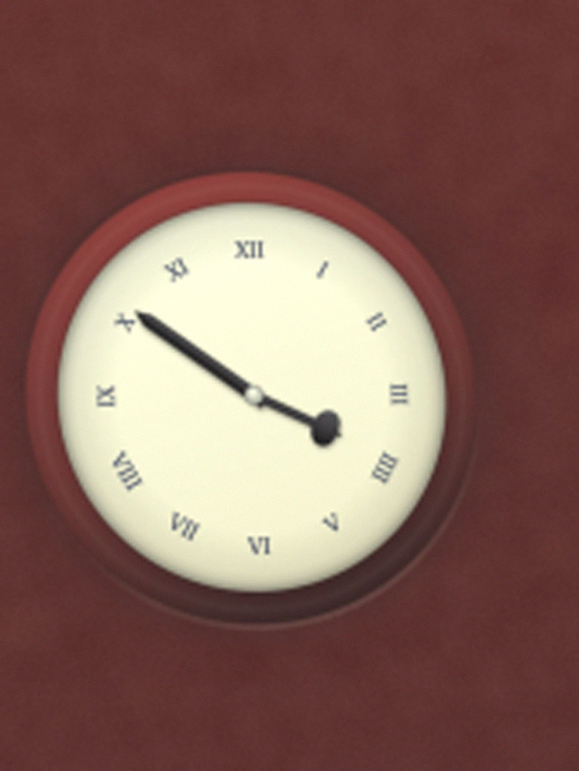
**3:51**
